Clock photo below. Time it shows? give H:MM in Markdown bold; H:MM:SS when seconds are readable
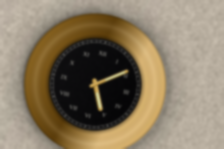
**5:09**
